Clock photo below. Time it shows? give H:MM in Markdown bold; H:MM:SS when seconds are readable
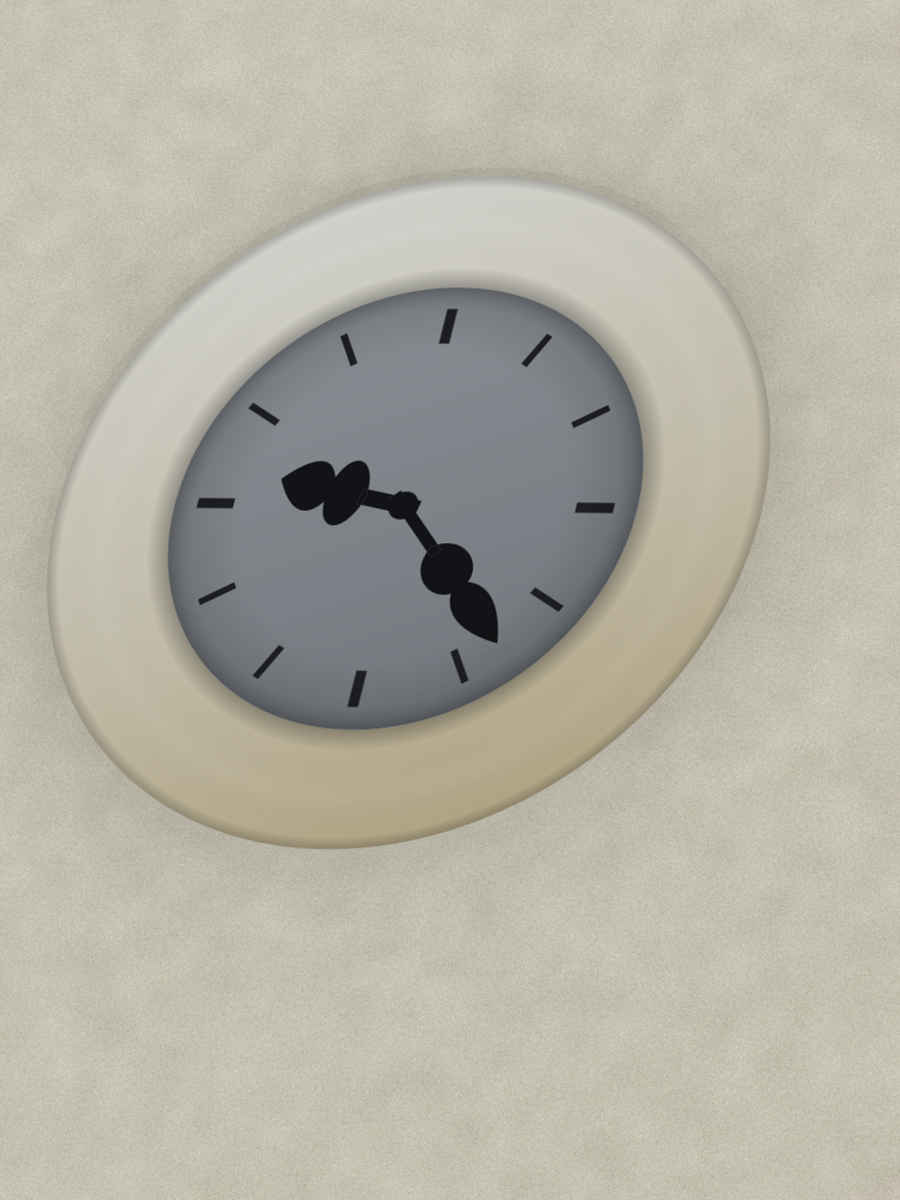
**9:23**
